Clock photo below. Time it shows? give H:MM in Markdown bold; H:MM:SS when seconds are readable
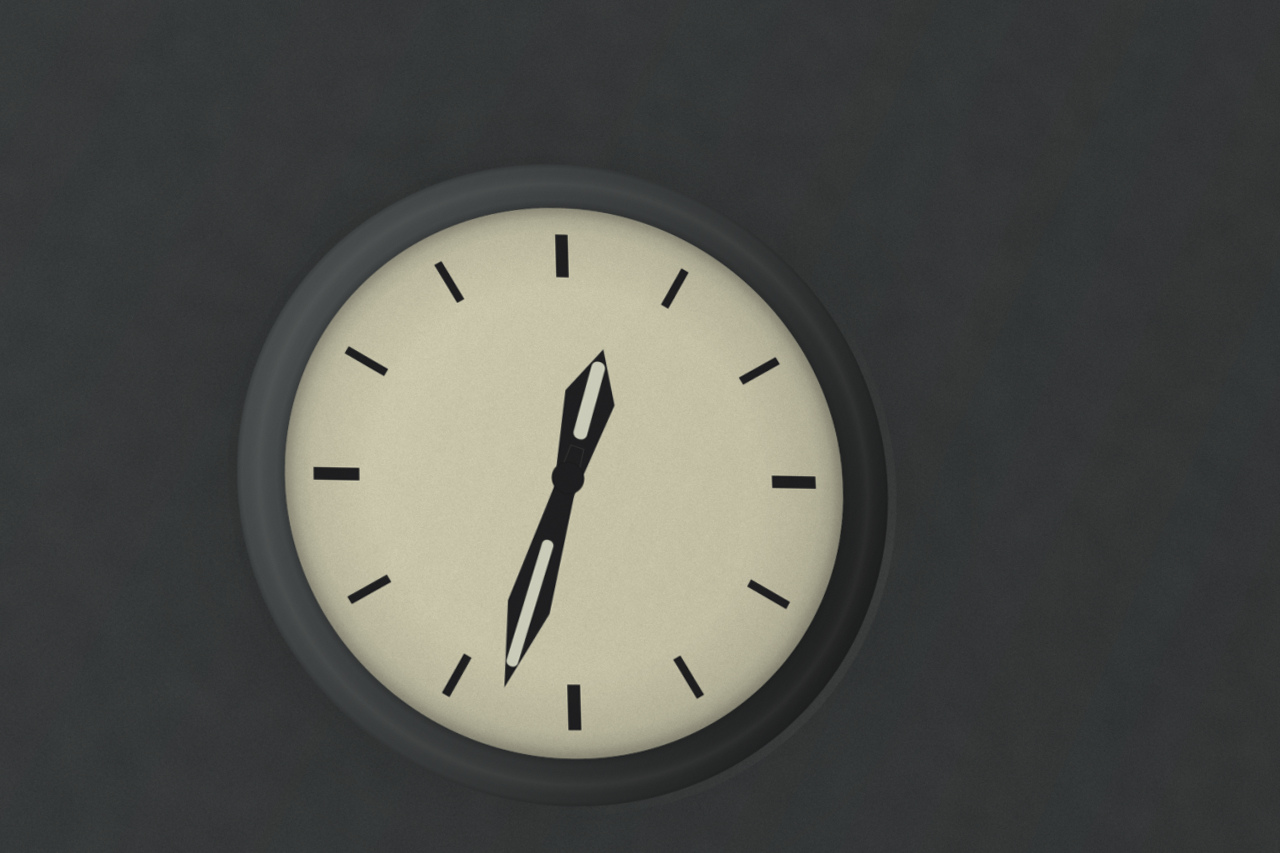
**12:33**
